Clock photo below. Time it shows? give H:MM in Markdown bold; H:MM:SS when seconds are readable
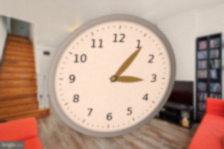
**3:06**
